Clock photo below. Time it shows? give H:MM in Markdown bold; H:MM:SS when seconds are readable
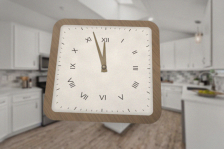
**11:57**
